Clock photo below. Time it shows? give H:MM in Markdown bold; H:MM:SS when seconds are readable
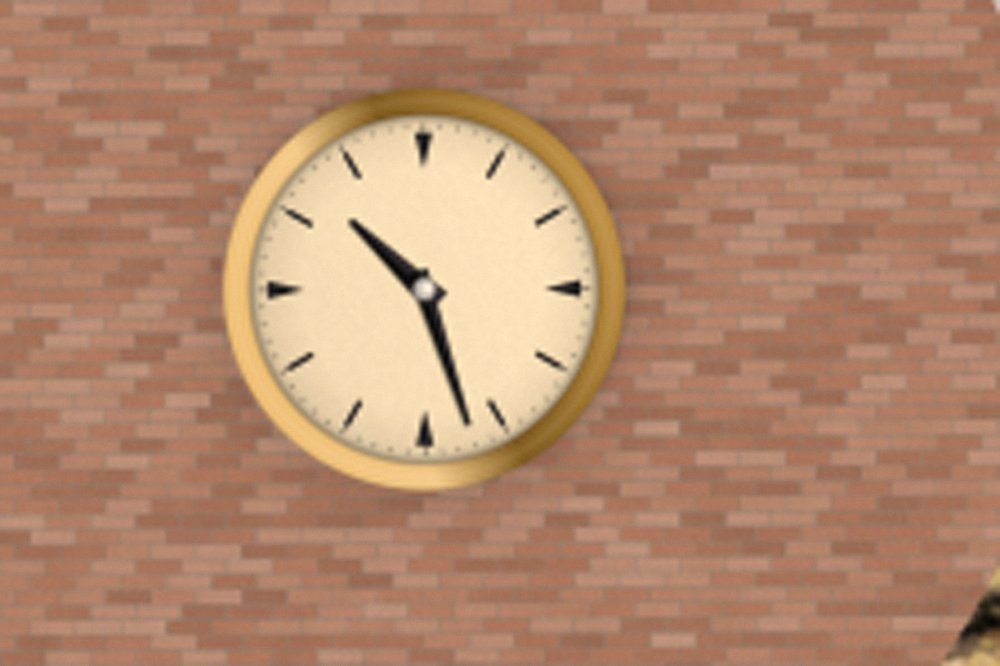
**10:27**
